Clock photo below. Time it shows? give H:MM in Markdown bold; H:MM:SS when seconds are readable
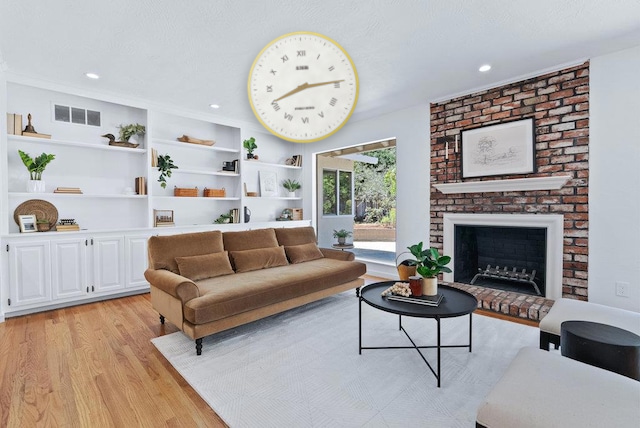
**8:14**
